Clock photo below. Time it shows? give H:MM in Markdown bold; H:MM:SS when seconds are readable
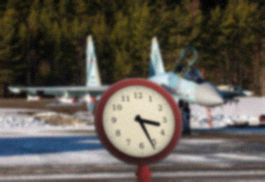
**3:26**
